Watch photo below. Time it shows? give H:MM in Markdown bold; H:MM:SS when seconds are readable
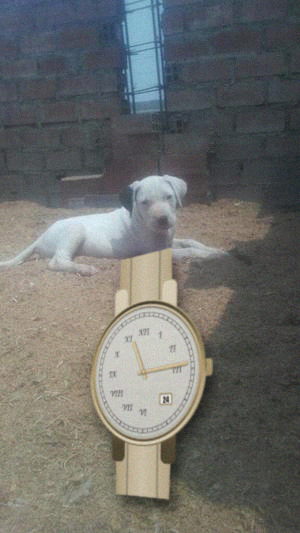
**11:14**
